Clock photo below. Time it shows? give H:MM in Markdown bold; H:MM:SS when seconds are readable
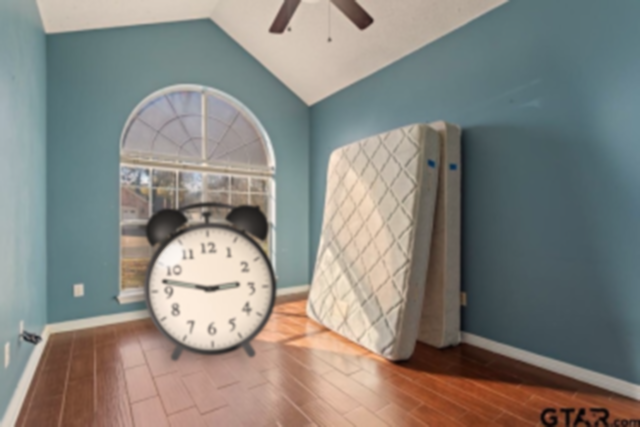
**2:47**
